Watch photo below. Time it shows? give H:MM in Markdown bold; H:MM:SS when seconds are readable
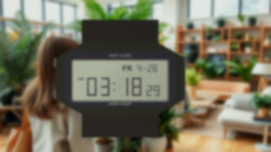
**3:18**
